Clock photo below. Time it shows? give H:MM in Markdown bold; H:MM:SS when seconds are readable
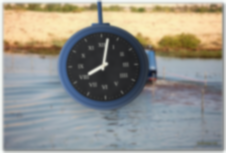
**8:02**
